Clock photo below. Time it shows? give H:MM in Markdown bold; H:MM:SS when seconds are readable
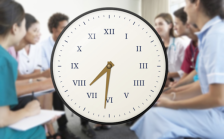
**7:31**
